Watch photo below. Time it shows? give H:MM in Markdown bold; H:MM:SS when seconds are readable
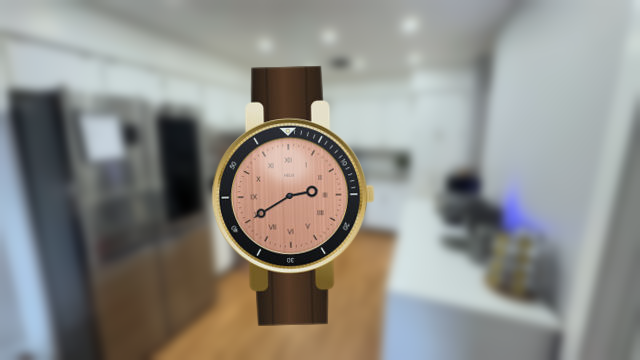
**2:40**
